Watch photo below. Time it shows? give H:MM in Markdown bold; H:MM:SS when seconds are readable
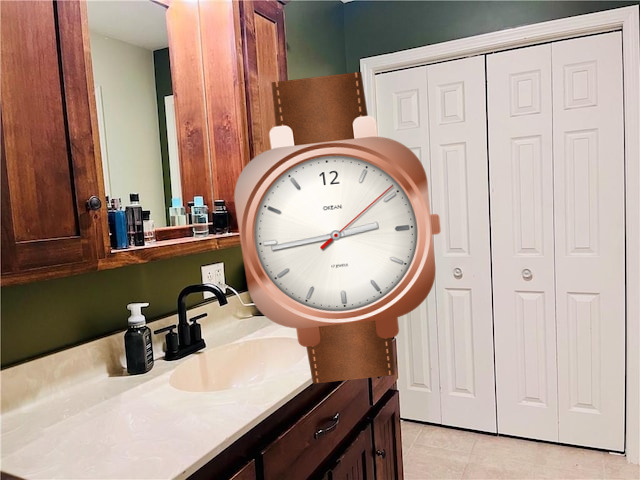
**2:44:09**
